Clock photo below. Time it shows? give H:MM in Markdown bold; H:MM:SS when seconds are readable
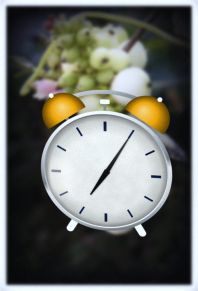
**7:05**
